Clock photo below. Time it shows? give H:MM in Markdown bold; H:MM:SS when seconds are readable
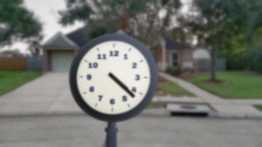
**4:22**
